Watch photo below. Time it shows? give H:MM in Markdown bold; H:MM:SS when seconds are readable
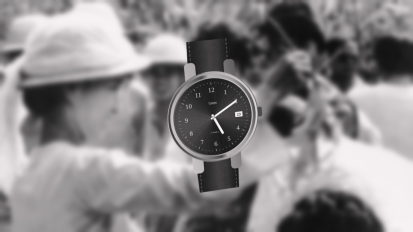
**5:10**
